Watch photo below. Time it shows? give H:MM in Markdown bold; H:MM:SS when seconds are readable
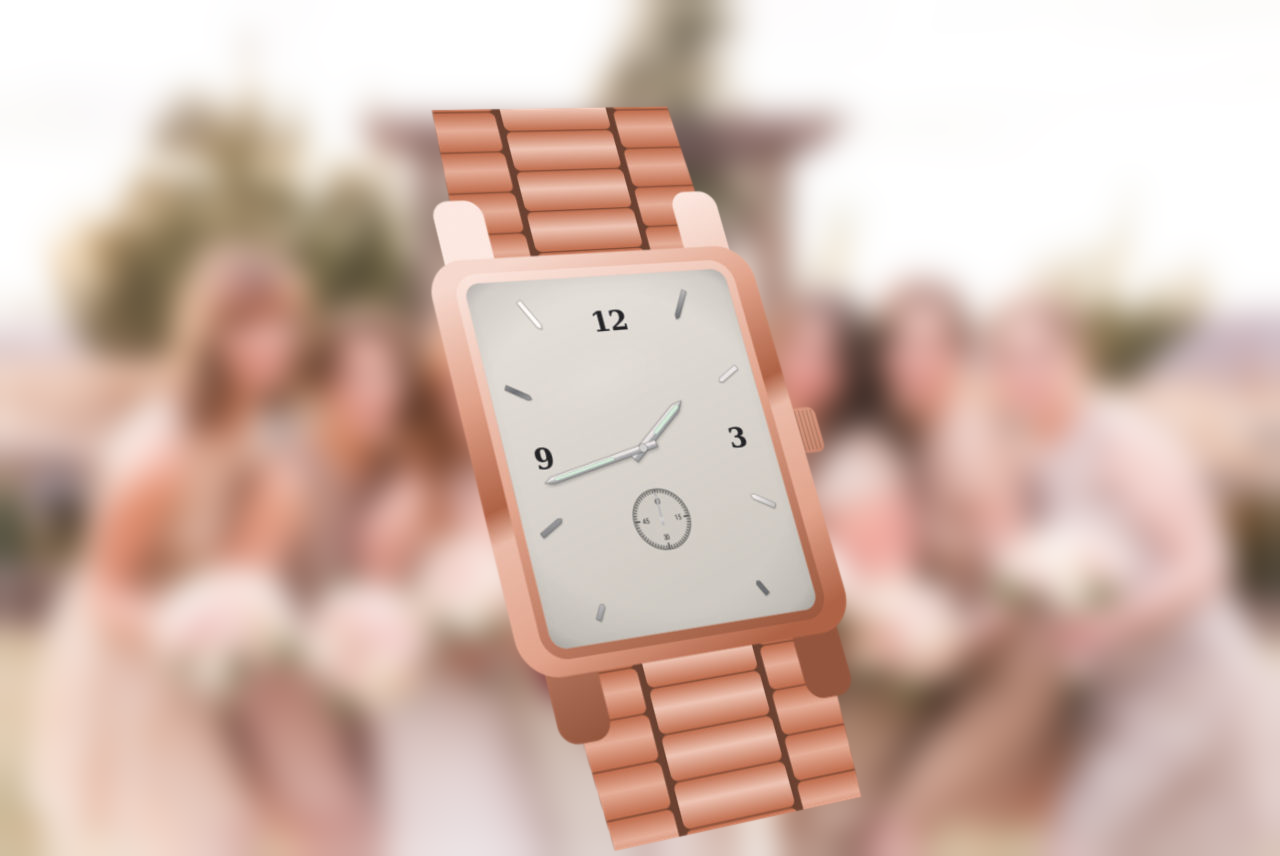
**1:43**
